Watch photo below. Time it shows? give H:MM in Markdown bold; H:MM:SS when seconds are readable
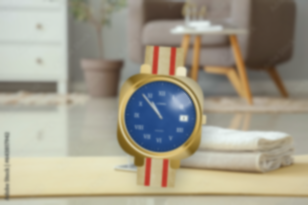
**10:53**
